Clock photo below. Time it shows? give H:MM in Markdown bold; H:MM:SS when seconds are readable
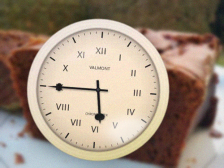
**5:45**
